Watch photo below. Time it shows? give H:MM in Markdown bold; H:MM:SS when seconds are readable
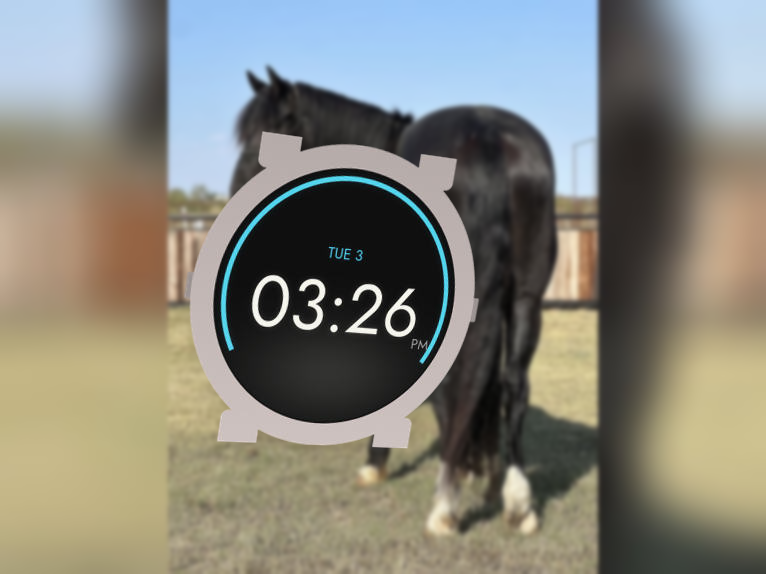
**3:26**
